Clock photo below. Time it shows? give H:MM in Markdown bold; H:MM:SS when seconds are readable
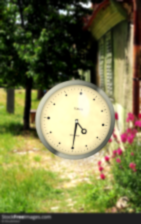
**4:30**
